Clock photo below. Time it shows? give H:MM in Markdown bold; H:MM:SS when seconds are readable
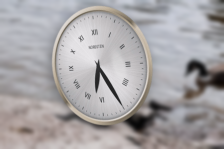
**6:25**
